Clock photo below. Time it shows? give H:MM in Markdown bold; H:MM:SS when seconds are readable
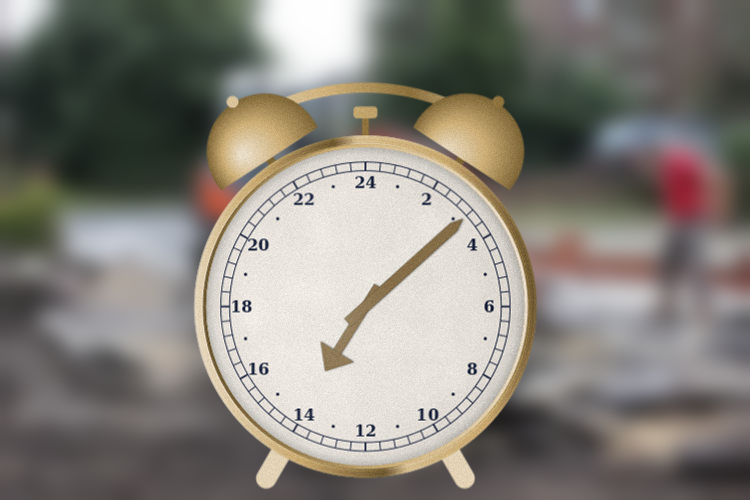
**14:08**
